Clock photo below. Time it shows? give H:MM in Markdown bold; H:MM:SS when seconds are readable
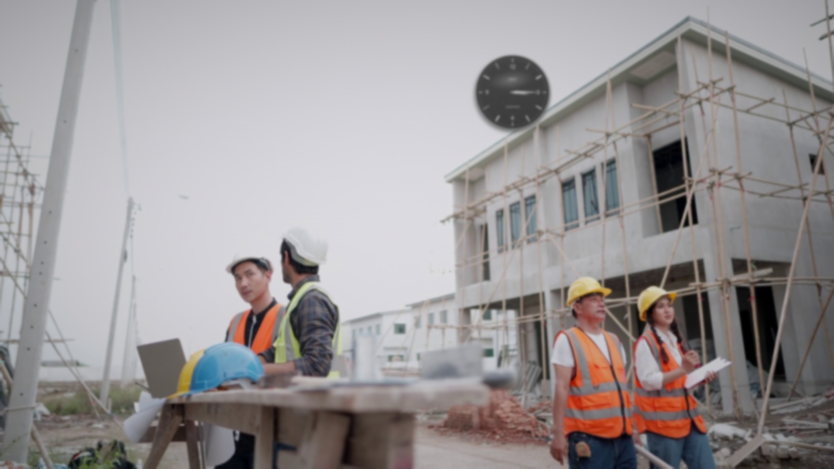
**3:15**
